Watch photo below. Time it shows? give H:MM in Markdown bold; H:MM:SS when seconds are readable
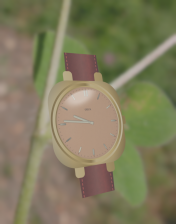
**9:46**
